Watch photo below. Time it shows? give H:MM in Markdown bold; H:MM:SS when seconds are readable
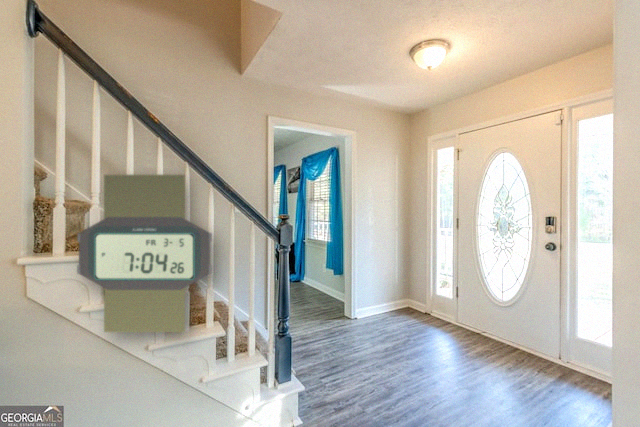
**7:04:26**
